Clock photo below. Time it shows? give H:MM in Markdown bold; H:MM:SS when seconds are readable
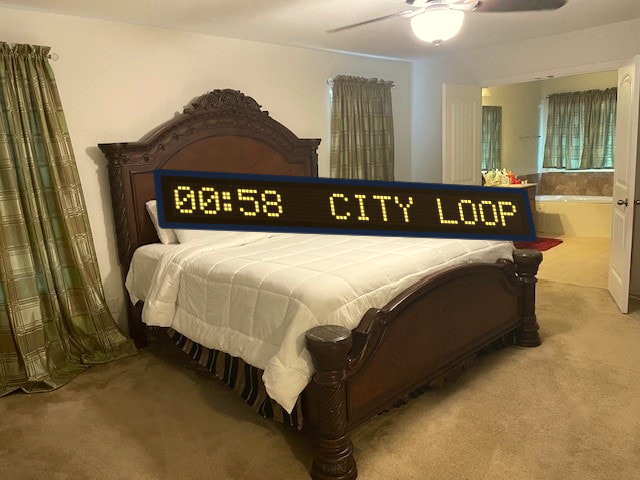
**0:58**
